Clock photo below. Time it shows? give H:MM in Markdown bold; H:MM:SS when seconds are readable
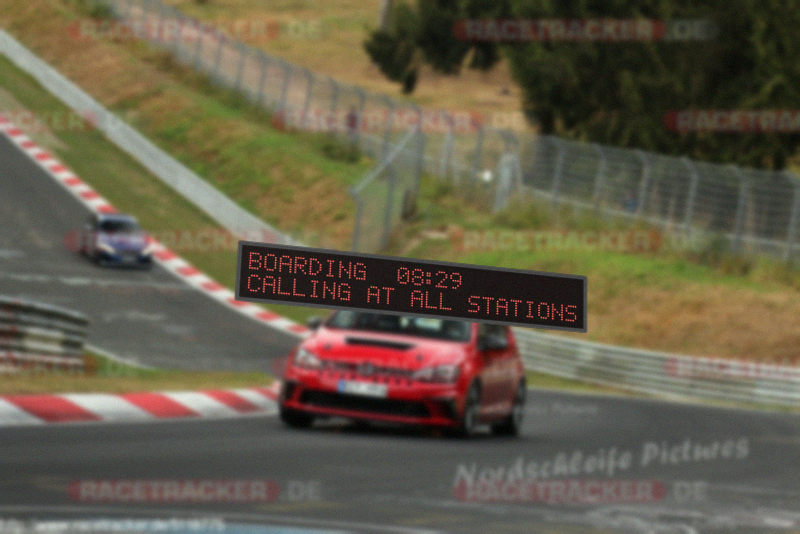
**8:29**
